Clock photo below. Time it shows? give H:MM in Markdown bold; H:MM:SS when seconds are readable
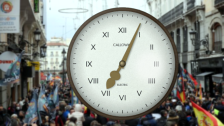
**7:04**
